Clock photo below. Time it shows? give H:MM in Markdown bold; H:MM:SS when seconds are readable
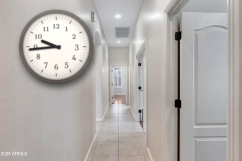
**9:44**
